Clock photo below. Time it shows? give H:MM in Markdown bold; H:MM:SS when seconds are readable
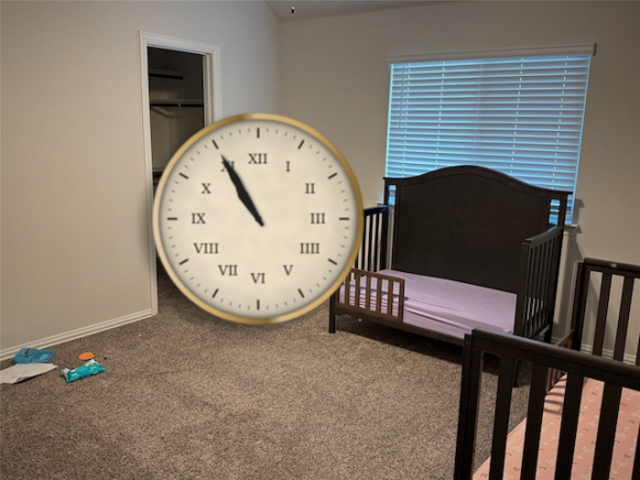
**10:55**
